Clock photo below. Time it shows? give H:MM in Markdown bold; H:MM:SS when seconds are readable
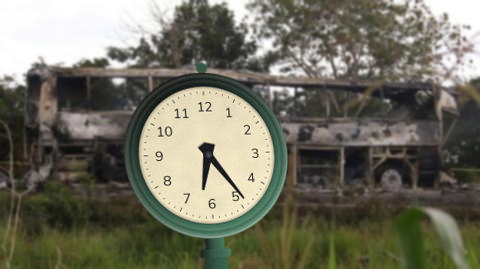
**6:24**
